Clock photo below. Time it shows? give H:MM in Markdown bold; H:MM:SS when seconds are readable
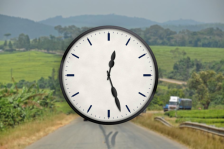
**12:27**
